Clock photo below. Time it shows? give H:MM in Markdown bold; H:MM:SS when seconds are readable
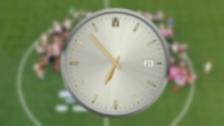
**6:53**
